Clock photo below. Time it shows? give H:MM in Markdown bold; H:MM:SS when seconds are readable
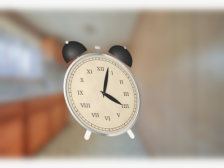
**4:03**
